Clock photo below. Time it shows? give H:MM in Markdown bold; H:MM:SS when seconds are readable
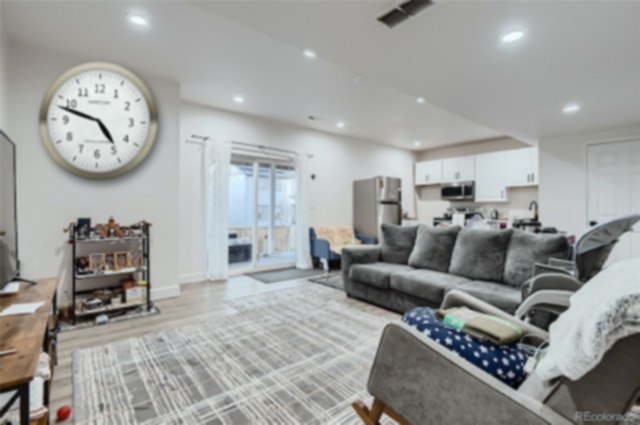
**4:48**
